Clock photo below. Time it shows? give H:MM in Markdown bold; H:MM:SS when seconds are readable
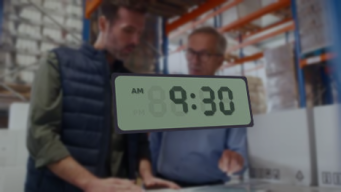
**9:30**
